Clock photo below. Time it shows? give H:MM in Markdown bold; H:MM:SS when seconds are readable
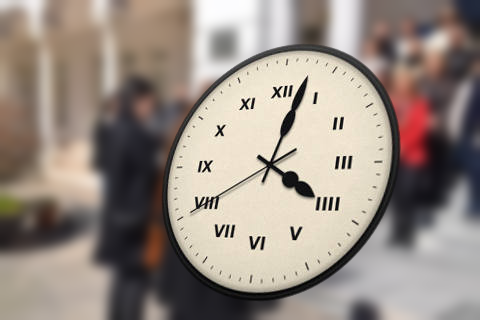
**4:02:40**
